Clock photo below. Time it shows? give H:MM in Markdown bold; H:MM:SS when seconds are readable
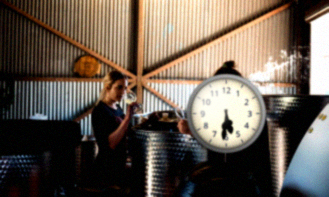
**5:31**
